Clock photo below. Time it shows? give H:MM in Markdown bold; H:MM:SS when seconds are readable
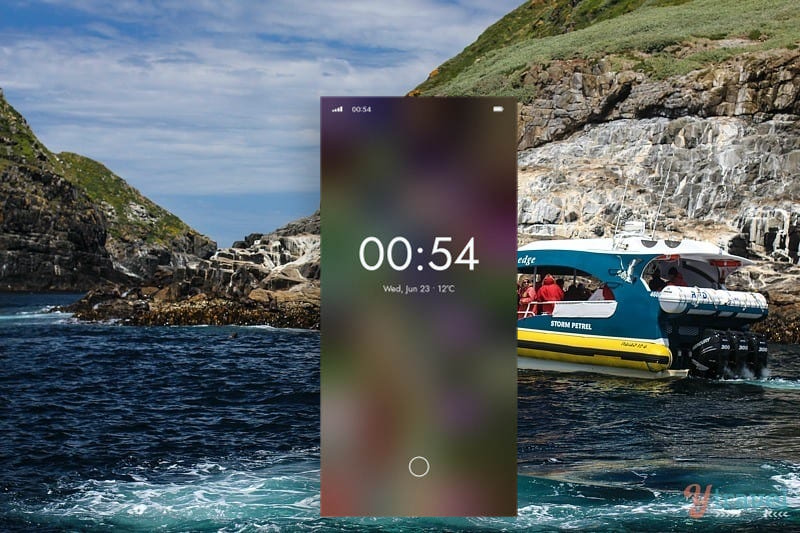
**0:54**
